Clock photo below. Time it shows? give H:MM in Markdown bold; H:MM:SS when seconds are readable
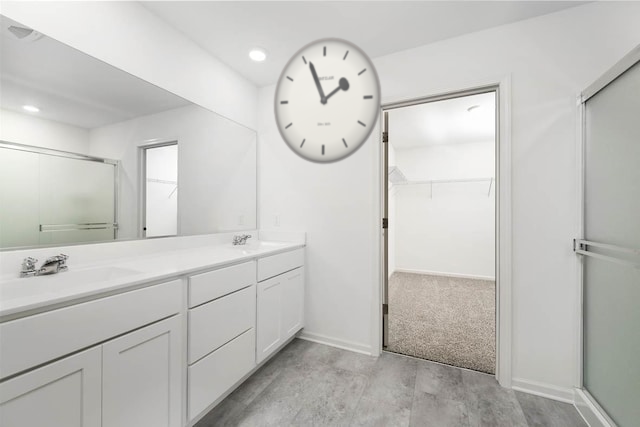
**1:56**
